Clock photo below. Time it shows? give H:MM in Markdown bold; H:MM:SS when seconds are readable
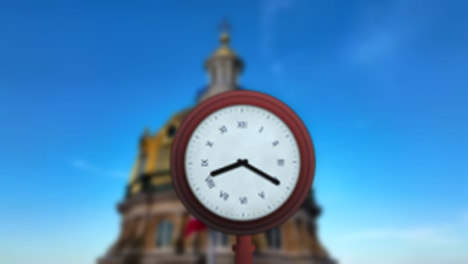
**8:20**
